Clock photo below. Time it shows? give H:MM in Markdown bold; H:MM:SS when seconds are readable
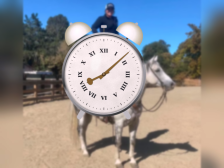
**8:08**
